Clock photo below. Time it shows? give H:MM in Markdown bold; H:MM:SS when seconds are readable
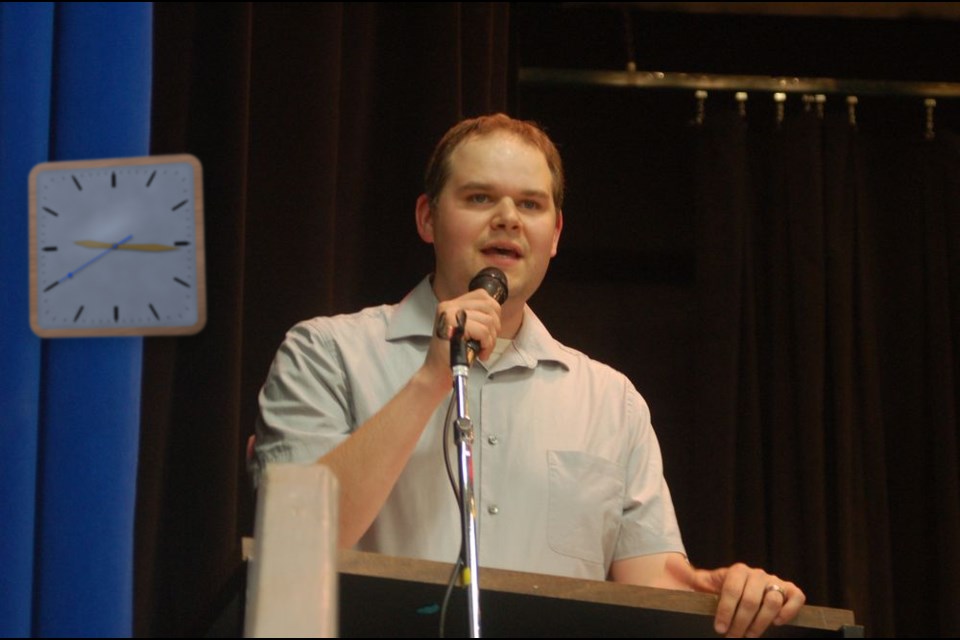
**9:15:40**
